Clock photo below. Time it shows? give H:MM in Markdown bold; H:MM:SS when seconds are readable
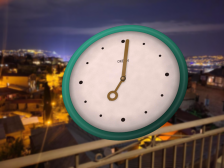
**7:01**
